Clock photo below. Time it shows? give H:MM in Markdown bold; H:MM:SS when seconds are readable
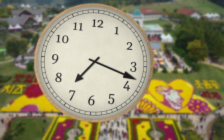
**7:18**
